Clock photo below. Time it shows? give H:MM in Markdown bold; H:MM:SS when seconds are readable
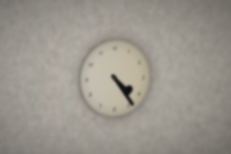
**4:24**
